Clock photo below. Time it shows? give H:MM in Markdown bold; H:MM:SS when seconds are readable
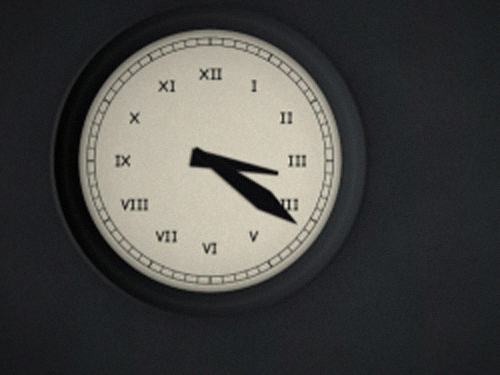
**3:21**
